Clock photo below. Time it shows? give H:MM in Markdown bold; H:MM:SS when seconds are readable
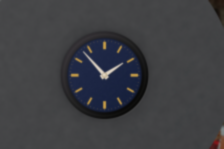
**1:53**
